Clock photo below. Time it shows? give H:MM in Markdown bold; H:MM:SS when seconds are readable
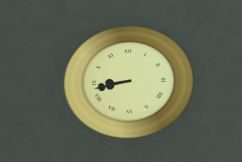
**8:43**
